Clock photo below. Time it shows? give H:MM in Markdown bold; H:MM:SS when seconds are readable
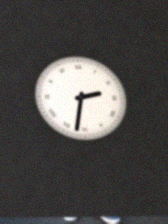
**2:32**
